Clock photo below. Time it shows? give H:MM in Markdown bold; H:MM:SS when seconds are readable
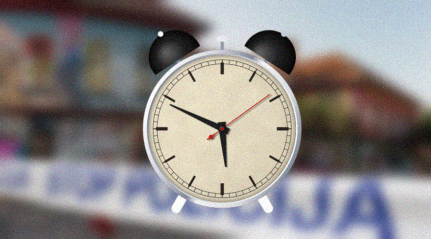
**5:49:09**
